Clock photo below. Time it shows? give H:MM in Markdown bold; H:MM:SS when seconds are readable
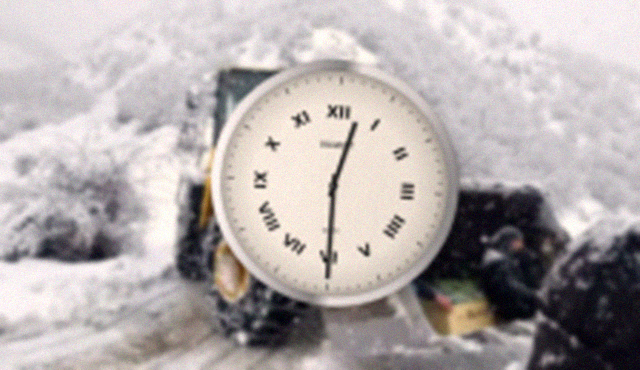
**12:30**
